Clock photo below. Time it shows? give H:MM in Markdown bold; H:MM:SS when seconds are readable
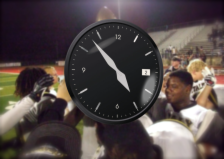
**4:53**
